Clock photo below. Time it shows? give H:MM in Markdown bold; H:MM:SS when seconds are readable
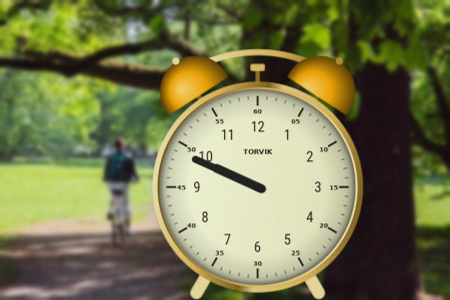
**9:49**
